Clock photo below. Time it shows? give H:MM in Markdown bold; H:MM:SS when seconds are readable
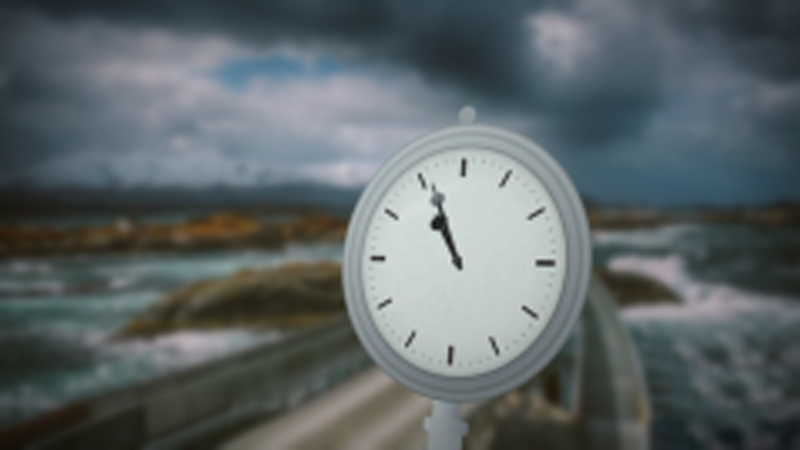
**10:56**
